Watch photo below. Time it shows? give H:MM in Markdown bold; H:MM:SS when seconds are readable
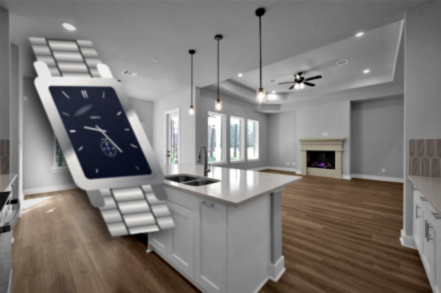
**9:25**
